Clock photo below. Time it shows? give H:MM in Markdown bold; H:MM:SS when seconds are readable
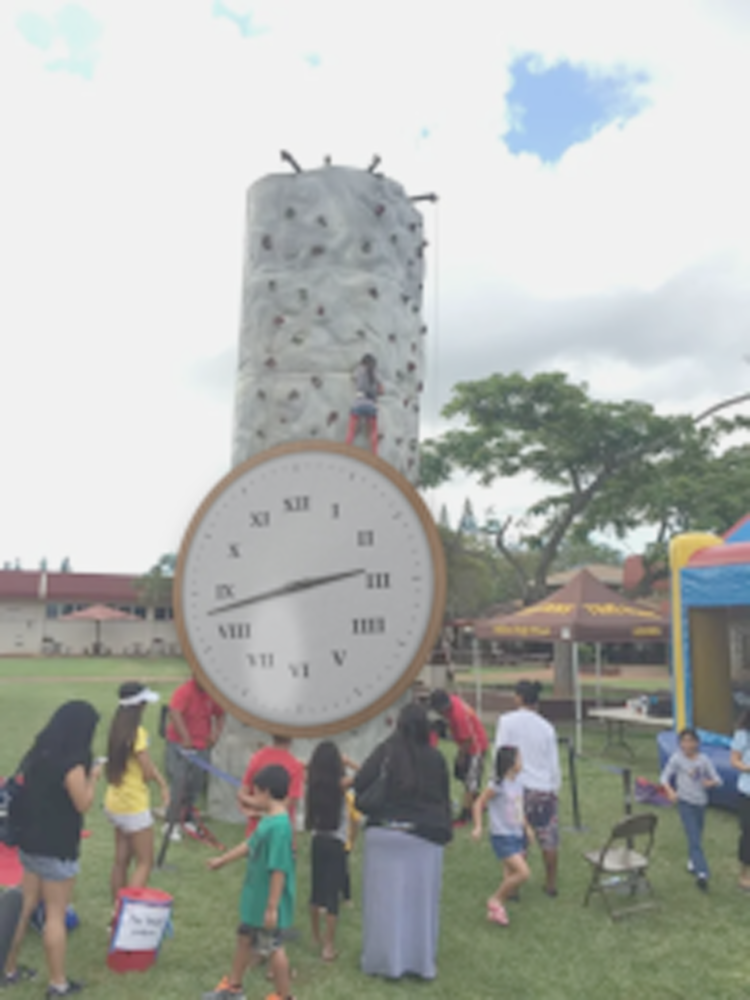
**2:43**
